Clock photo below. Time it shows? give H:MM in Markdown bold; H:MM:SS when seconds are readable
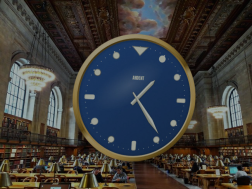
**1:24**
